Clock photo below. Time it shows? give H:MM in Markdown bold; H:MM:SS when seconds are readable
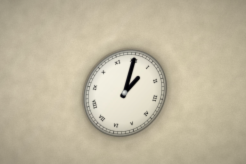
**1:00**
